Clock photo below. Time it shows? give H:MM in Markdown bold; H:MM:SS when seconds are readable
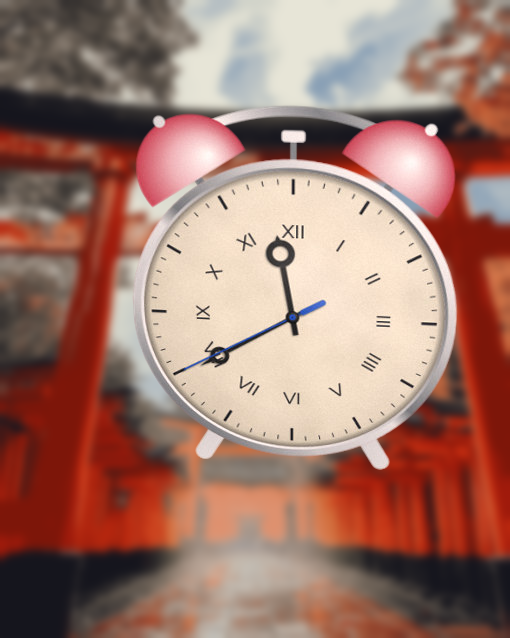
**11:39:40**
